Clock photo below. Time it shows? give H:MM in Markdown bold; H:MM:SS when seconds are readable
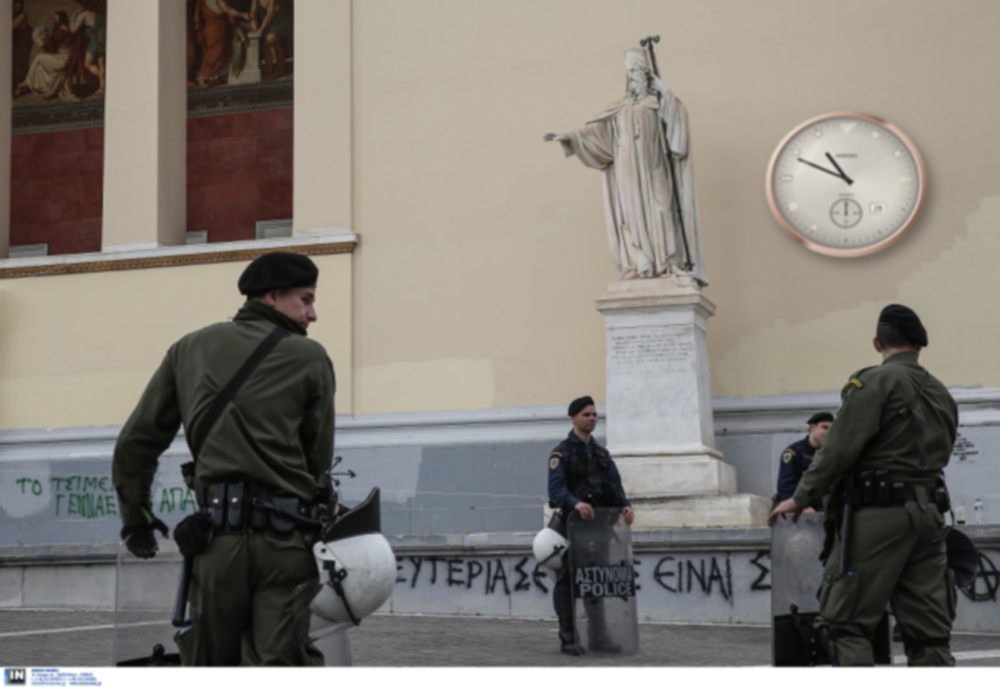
**10:49**
